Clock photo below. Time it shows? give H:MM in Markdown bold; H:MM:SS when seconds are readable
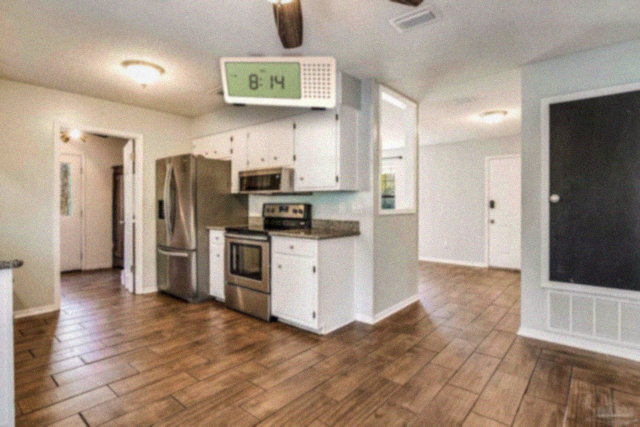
**8:14**
